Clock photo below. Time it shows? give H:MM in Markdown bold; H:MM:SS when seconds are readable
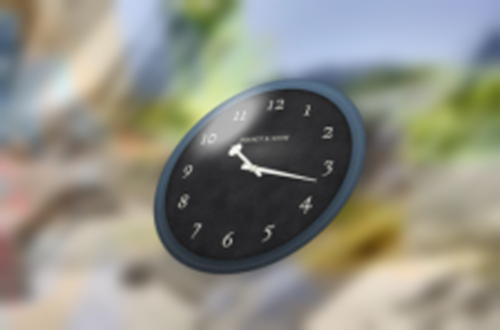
**10:17**
